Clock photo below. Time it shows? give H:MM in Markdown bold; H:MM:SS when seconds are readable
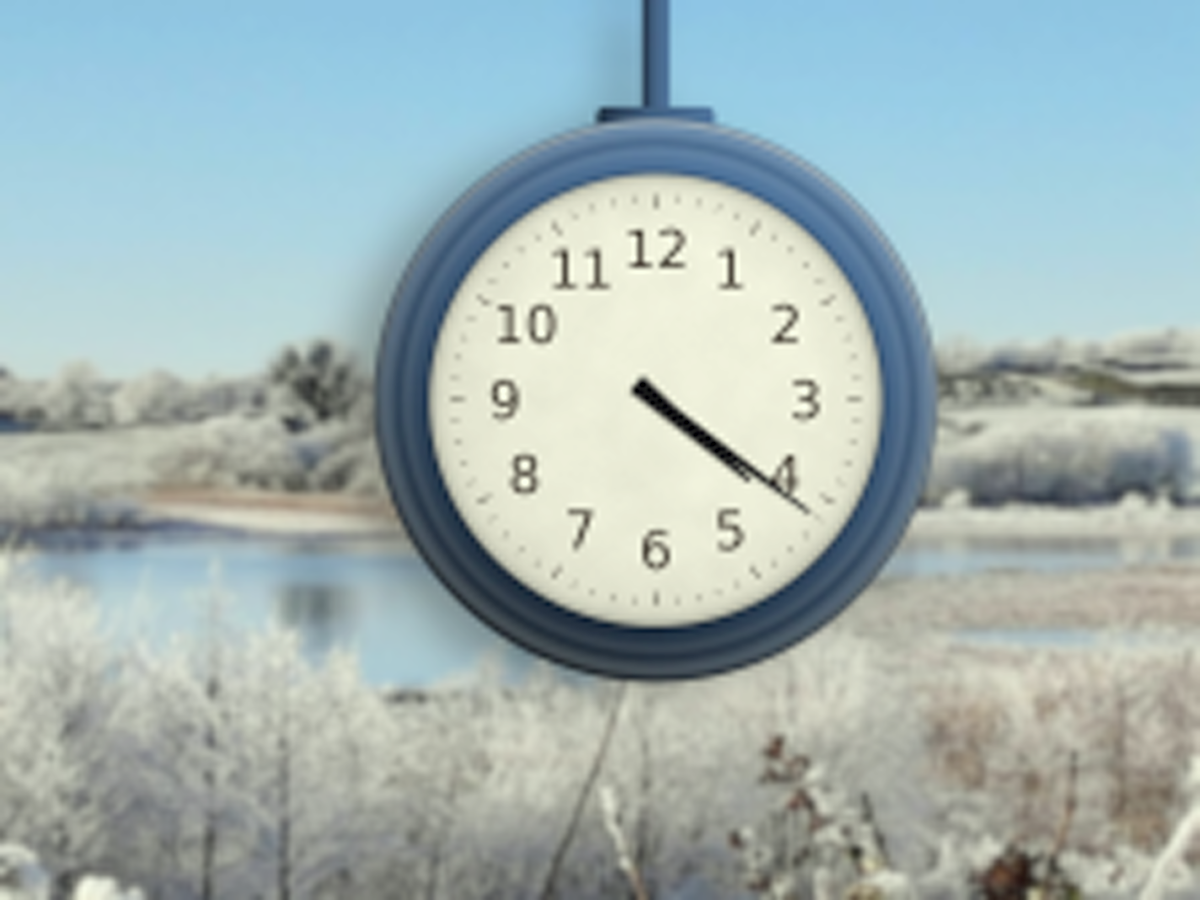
**4:21**
